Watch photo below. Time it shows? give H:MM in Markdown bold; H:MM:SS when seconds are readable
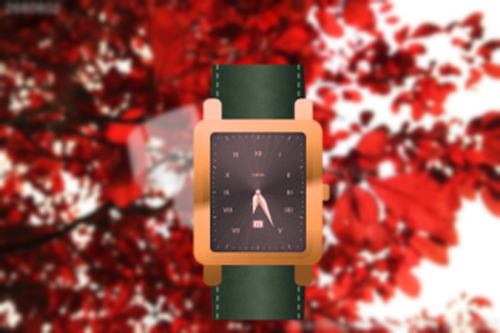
**6:26**
